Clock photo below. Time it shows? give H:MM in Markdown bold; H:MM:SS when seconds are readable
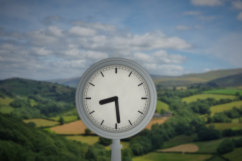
**8:29**
